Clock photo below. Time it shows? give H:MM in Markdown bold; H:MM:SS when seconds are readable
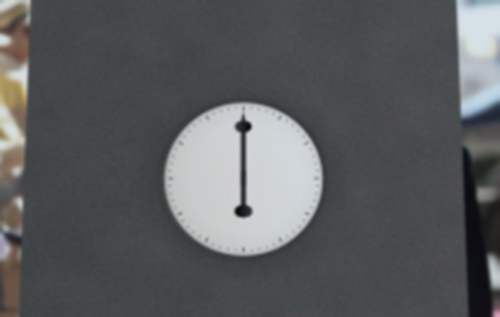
**6:00**
